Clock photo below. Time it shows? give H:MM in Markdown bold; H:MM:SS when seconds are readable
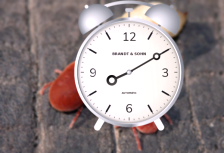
**8:10**
